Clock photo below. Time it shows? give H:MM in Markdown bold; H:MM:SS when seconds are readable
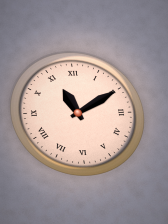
**11:10**
